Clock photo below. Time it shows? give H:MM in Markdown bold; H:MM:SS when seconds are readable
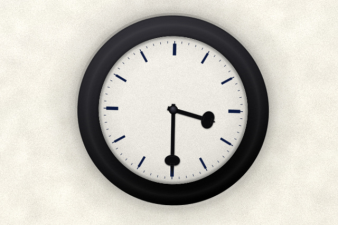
**3:30**
